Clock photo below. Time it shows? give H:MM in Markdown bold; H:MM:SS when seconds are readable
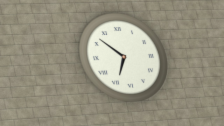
**6:52**
